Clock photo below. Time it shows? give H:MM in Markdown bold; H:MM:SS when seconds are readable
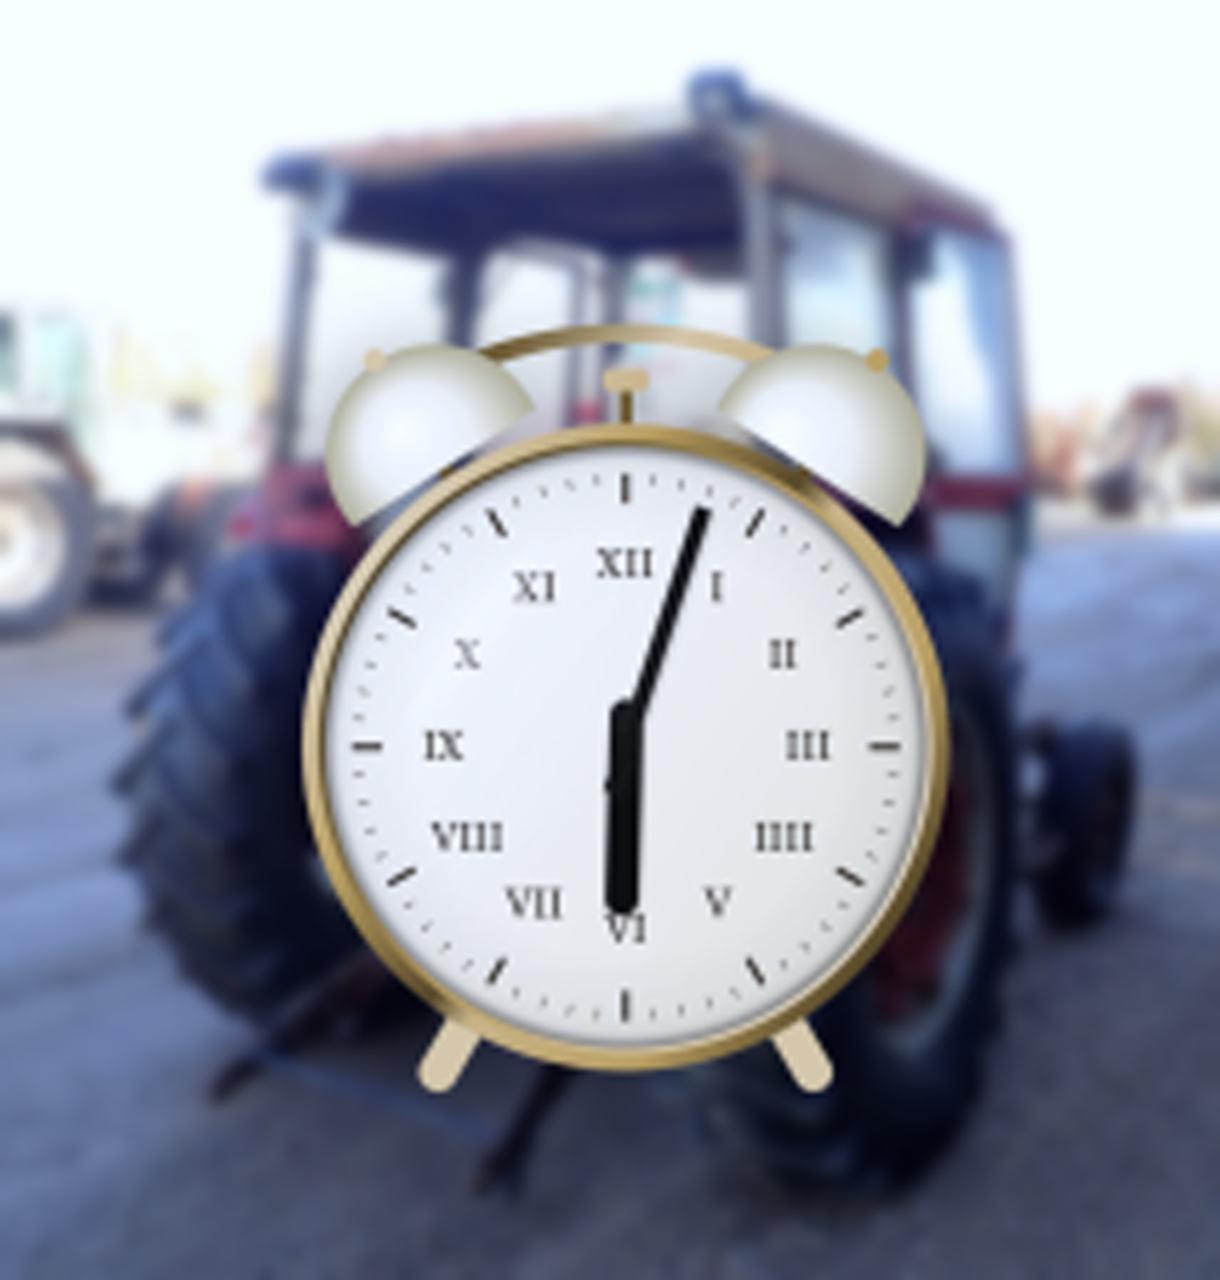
**6:03**
